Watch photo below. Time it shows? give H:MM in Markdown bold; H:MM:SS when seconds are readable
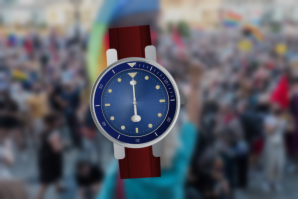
**6:00**
